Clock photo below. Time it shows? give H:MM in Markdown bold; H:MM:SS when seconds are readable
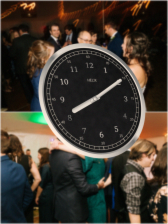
**8:10**
